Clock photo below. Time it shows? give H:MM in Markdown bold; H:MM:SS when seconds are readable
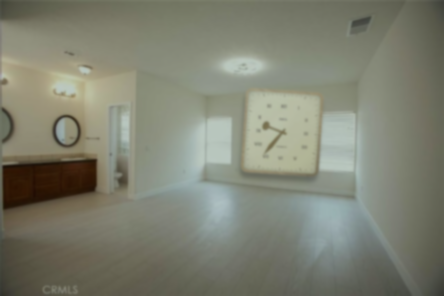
**9:36**
